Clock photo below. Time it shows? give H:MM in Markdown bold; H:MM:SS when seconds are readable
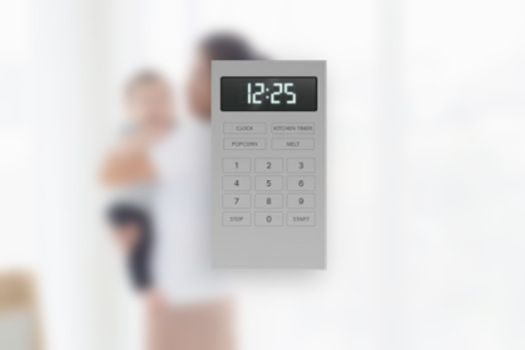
**12:25**
